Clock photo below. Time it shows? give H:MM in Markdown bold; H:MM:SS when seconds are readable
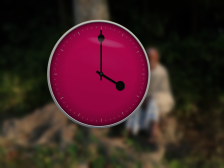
**4:00**
